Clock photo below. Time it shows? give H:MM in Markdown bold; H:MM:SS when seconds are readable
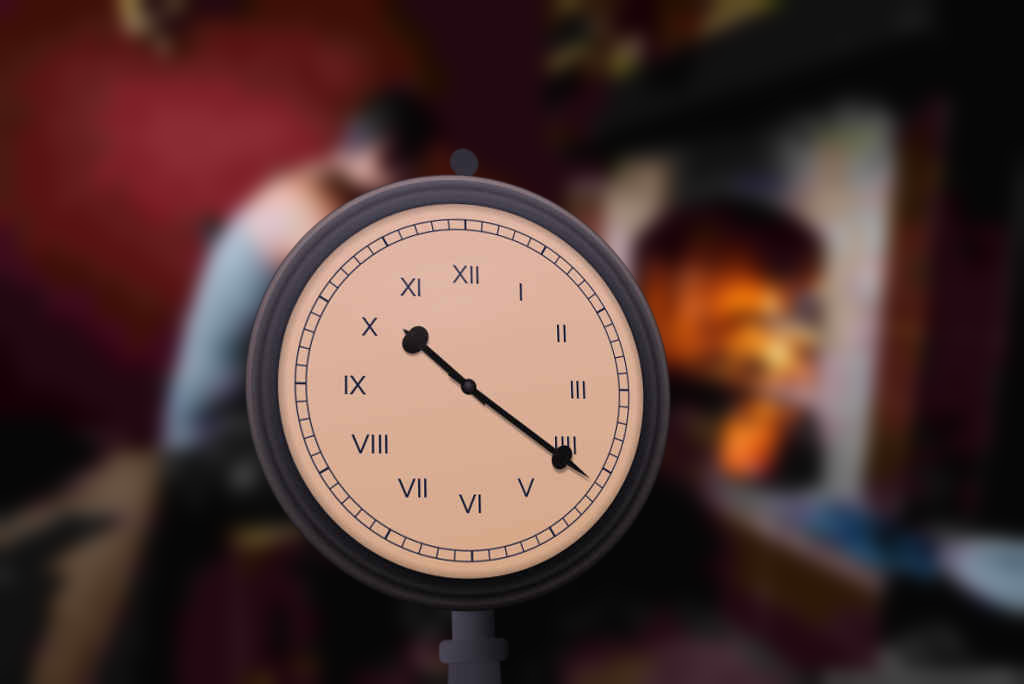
**10:21**
